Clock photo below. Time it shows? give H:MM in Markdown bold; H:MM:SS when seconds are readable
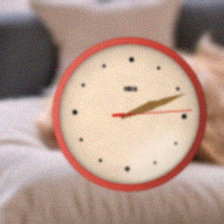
**2:11:14**
